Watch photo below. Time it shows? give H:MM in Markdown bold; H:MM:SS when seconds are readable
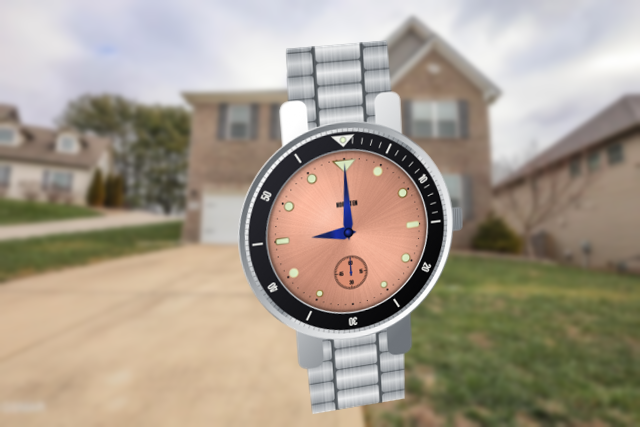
**9:00**
